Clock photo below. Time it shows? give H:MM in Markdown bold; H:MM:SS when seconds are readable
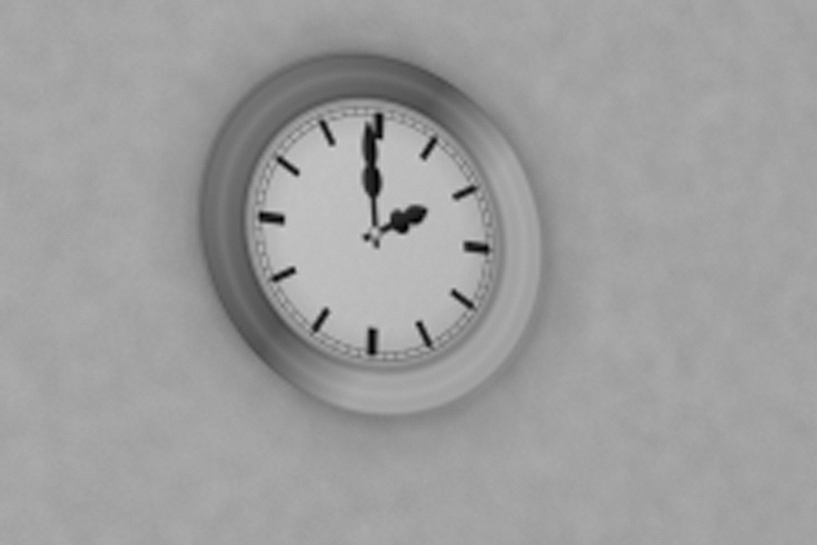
**1:59**
